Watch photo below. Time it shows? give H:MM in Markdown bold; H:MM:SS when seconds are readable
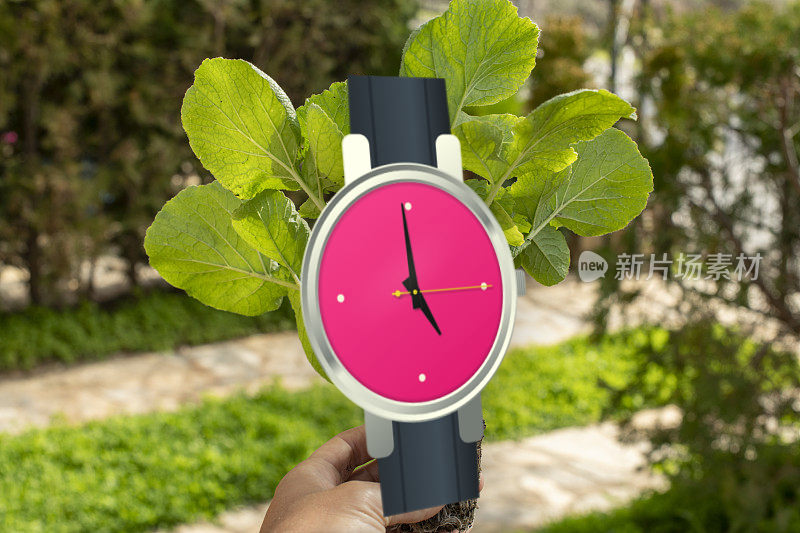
**4:59:15**
